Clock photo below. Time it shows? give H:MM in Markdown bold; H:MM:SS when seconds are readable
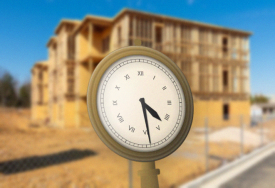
**4:29**
